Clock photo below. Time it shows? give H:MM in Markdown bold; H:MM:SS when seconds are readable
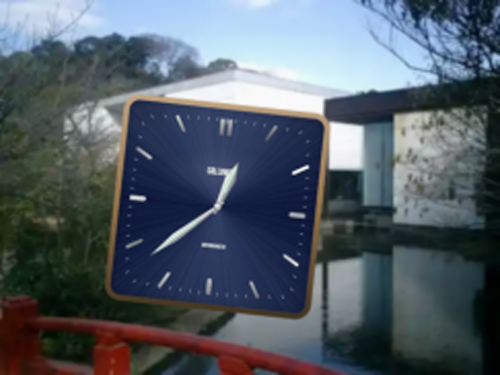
**12:38**
